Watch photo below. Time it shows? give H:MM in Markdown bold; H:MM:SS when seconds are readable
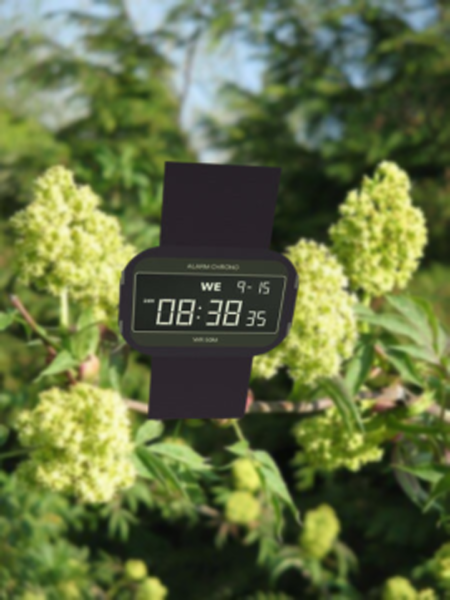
**8:38:35**
